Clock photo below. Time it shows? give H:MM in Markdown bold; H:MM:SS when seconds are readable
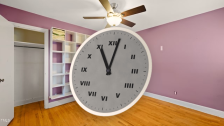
**11:02**
